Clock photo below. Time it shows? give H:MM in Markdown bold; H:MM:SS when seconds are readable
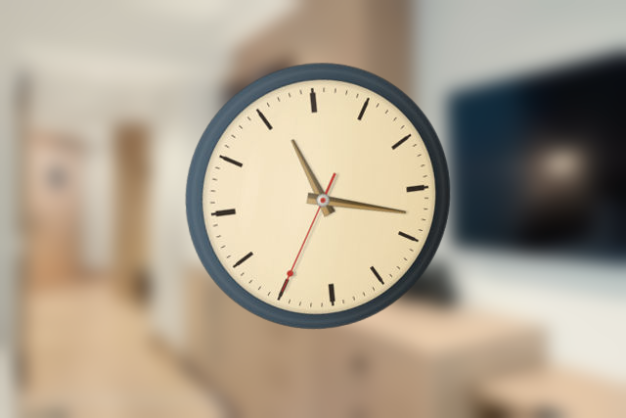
**11:17:35**
